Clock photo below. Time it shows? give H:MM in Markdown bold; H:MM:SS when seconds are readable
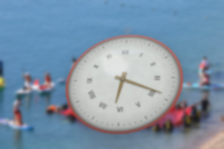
**6:19**
